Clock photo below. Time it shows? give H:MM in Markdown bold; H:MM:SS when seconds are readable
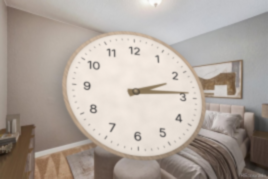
**2:14**
